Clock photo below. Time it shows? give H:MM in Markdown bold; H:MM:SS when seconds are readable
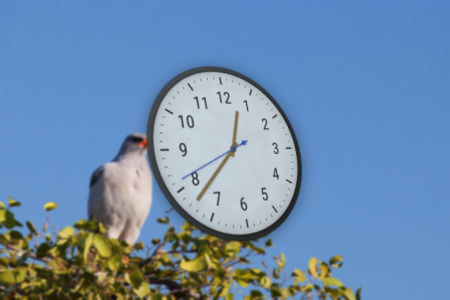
**12:37:41**
